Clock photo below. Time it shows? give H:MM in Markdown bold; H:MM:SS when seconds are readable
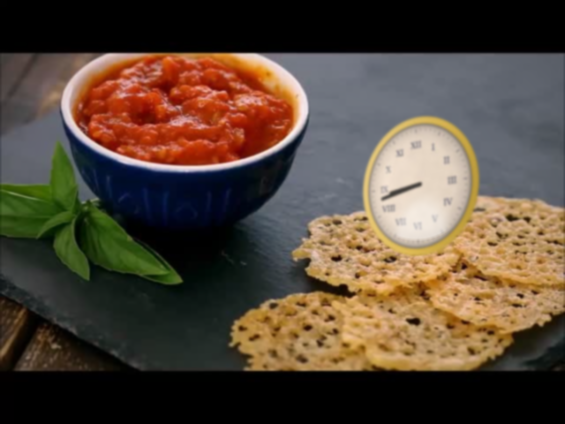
**8:43**
